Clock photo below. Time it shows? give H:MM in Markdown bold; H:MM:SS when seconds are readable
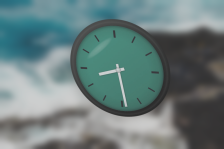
**8:29**
